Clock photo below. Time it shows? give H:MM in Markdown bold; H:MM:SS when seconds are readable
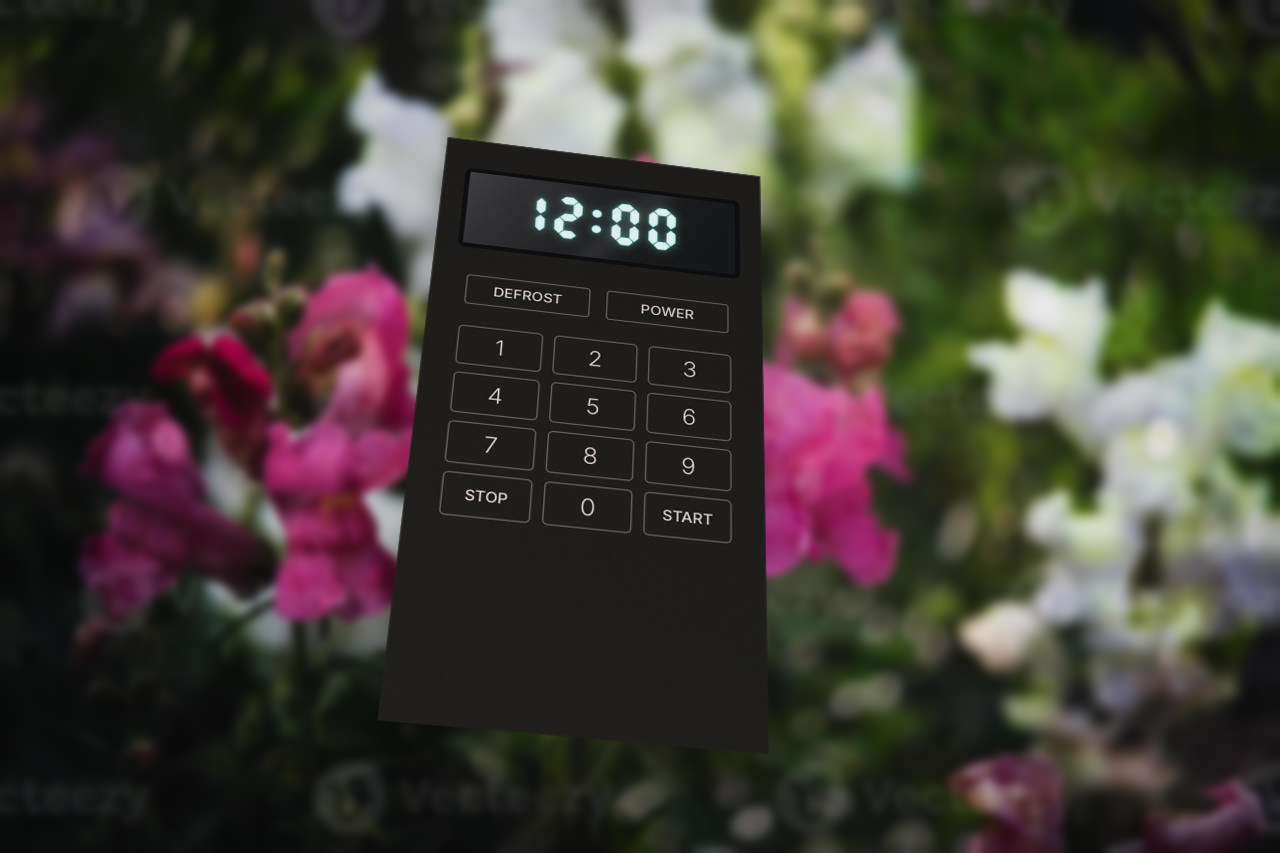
**12:00**
